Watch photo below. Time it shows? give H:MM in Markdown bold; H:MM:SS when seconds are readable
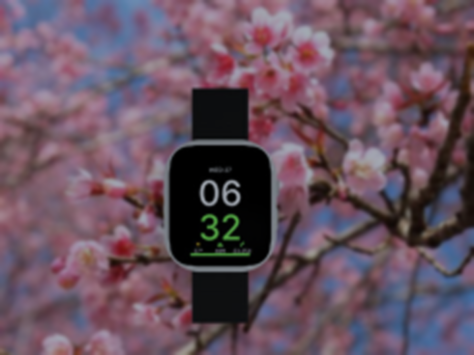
**6:32**
